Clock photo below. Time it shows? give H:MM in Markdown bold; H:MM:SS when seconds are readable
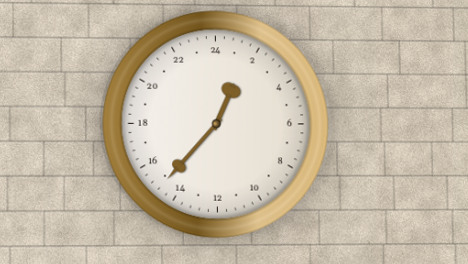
**1:37**
